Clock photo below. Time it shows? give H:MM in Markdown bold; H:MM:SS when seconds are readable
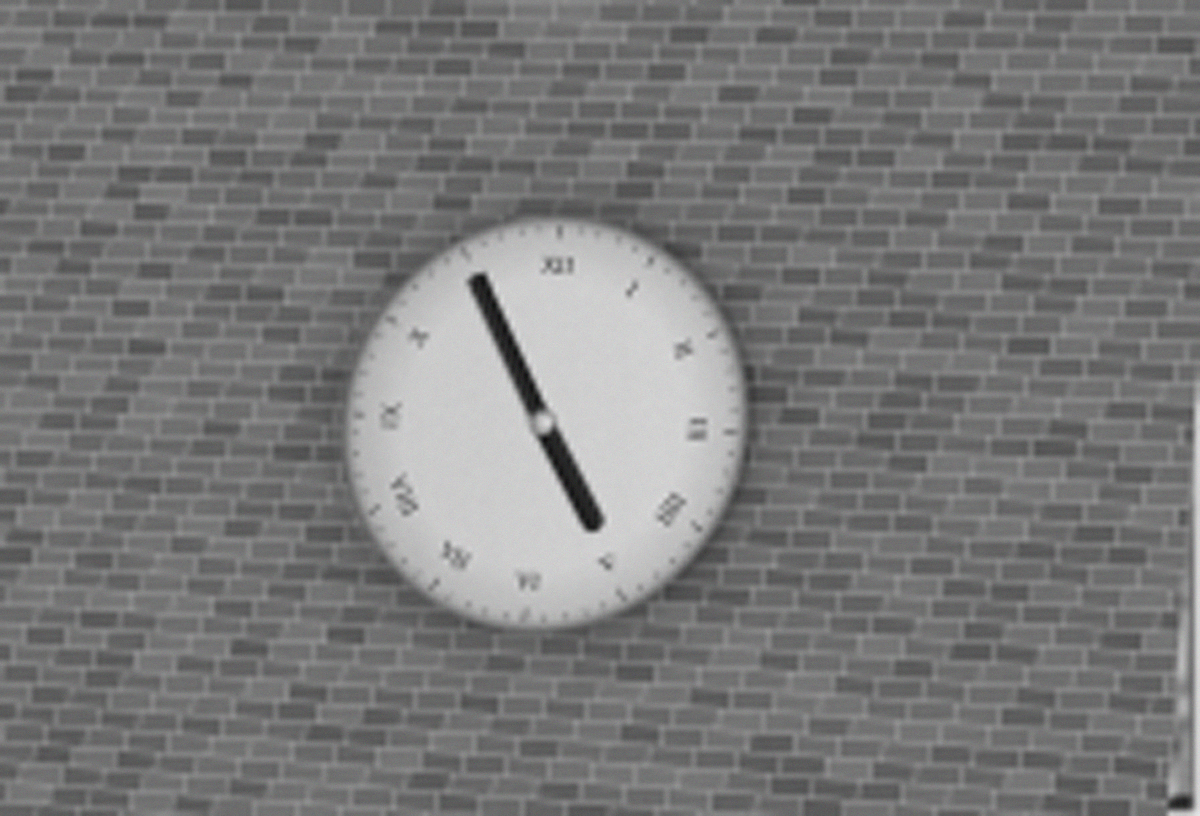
**4:55**
